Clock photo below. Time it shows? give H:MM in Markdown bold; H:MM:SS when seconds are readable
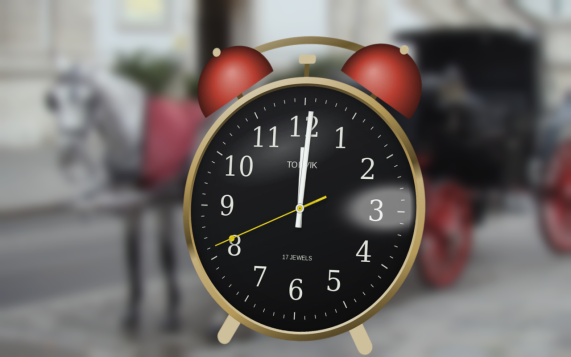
**12:00:41**
